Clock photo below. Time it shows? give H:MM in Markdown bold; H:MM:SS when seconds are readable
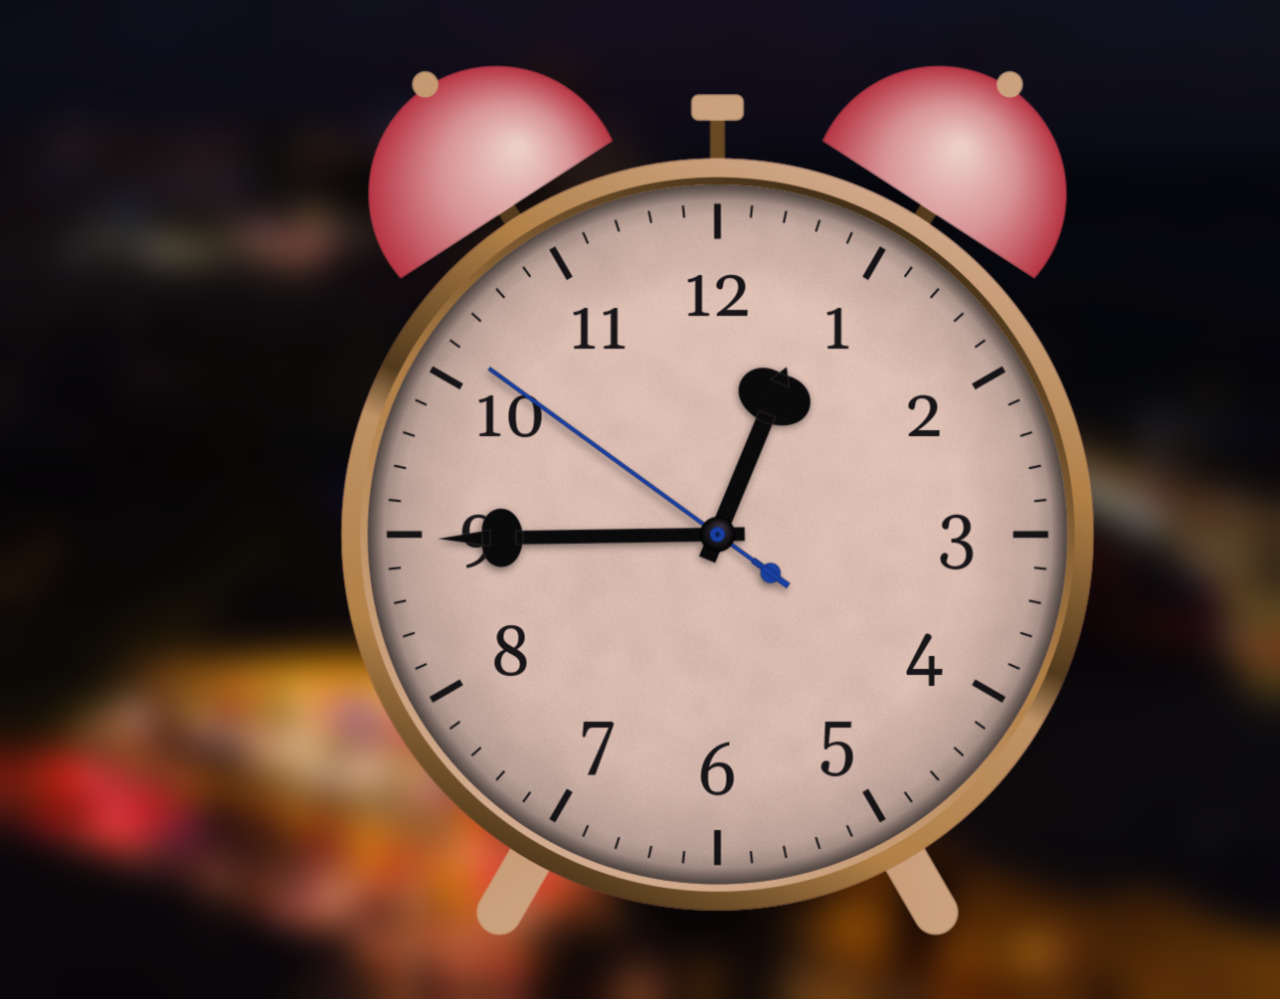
**12:44:51**
